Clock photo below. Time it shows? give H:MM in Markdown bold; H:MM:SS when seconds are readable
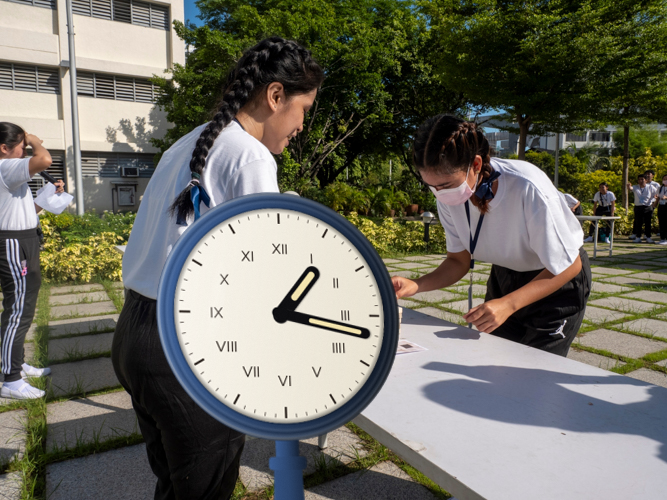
**1:17**
